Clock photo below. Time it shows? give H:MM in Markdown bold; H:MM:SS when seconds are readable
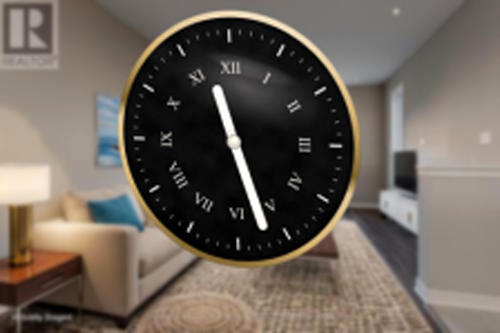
**11:27**
